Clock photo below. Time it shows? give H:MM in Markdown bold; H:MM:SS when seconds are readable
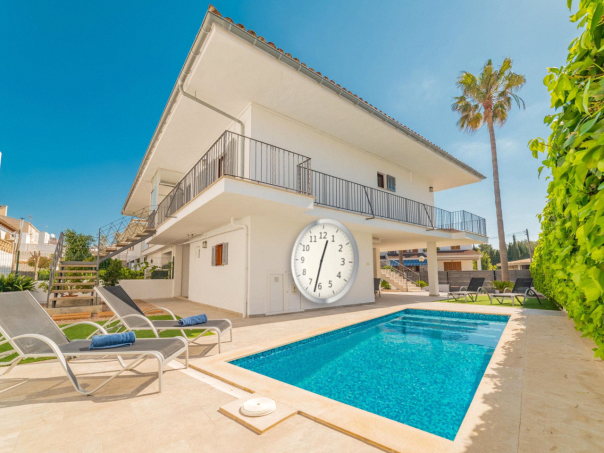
**12:32**
